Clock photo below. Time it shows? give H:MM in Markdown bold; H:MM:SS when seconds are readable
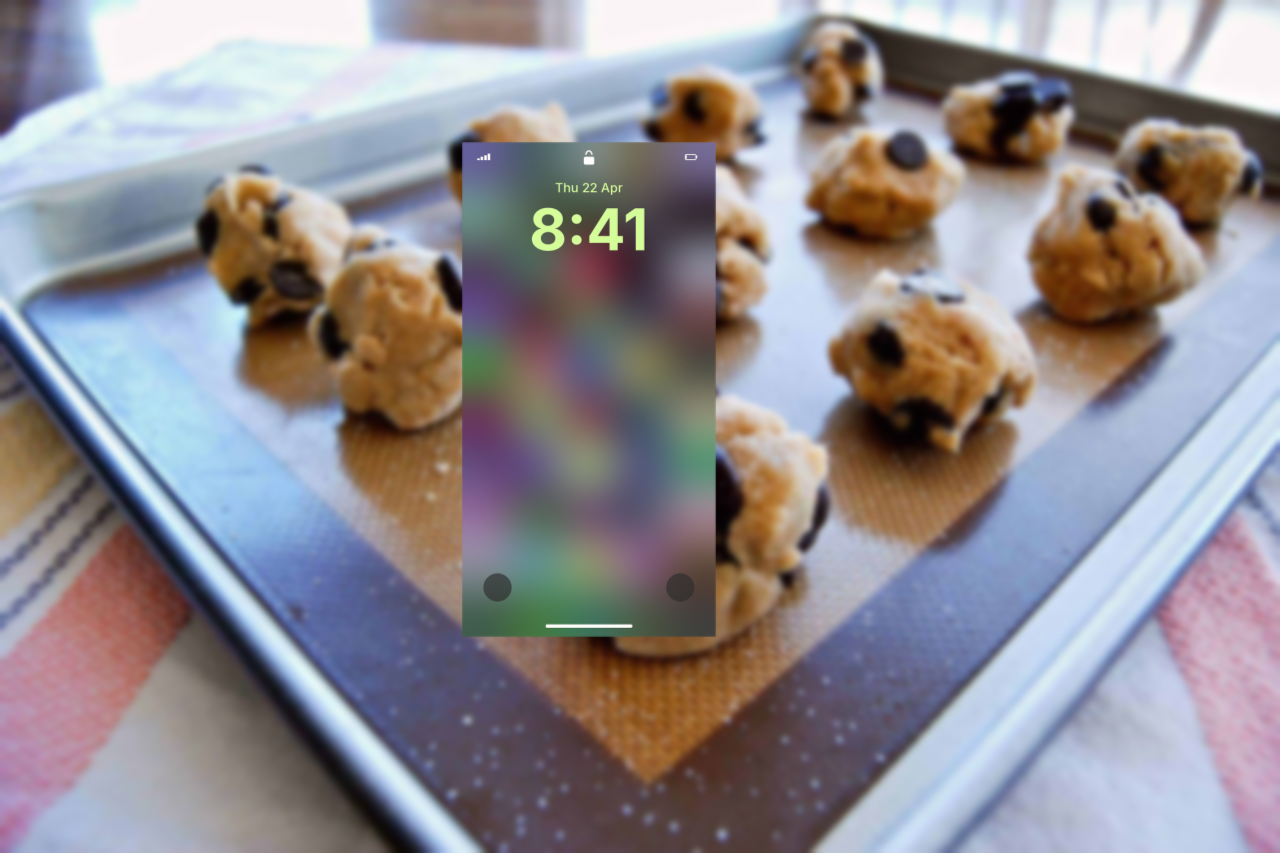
**8:41**
